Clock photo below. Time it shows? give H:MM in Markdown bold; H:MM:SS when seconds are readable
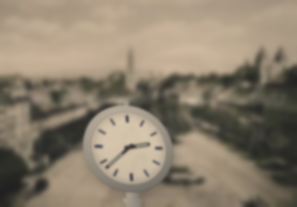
**2:38**
